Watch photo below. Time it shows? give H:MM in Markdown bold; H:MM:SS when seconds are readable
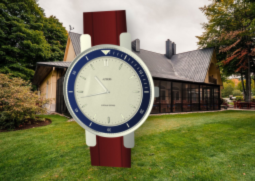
**10:43**
